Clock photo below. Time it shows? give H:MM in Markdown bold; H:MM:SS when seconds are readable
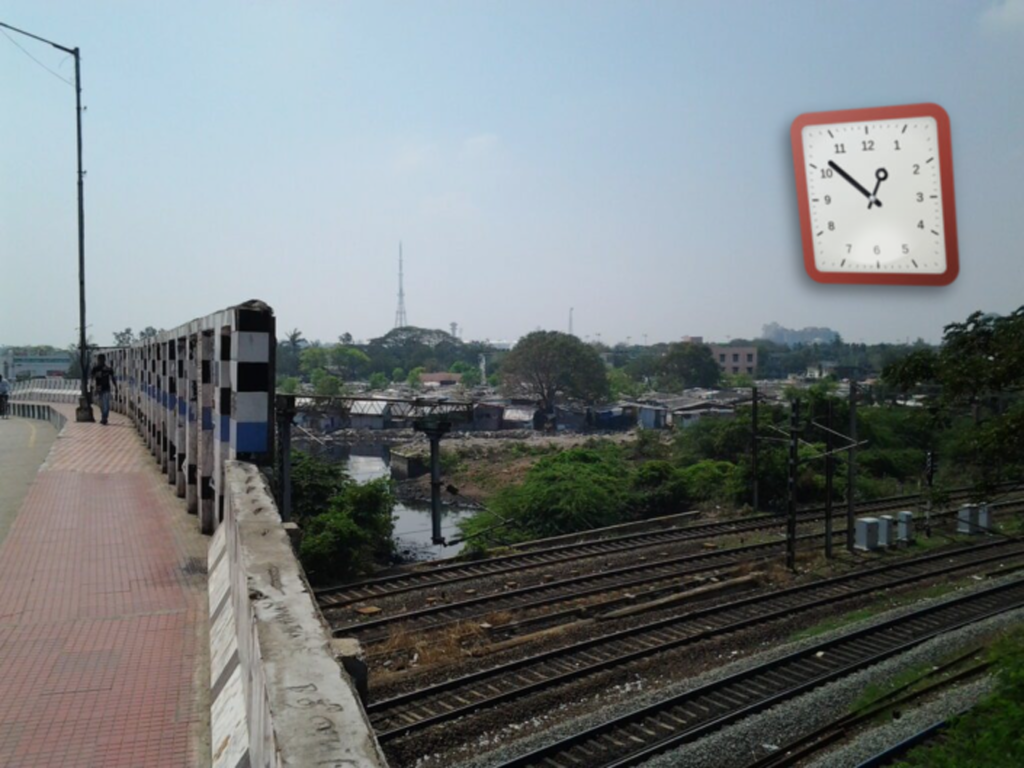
**12:52**
